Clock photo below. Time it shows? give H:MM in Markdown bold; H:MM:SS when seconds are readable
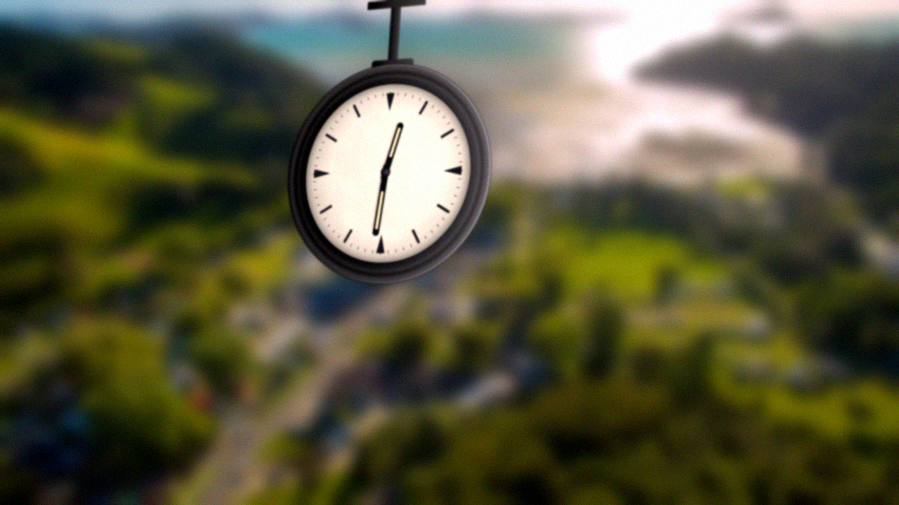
**12:31**
